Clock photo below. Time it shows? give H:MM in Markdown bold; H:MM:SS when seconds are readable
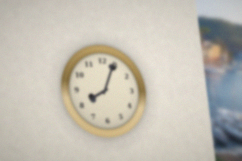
**8:04**
